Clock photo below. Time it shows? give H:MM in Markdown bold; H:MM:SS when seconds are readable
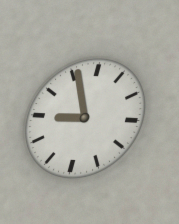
**8:56**
